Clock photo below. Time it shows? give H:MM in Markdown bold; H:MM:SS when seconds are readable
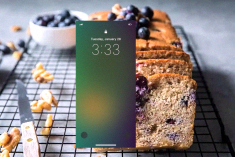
**3:33**
